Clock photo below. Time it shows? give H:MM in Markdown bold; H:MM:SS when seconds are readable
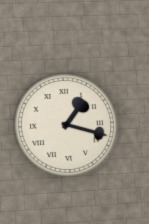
**1:18**
